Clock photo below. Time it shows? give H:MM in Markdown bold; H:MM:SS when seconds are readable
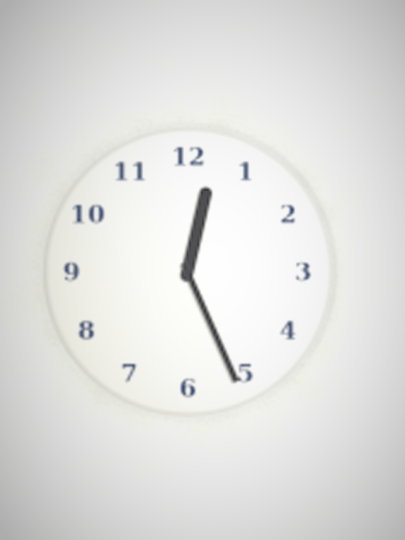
**12:26**
